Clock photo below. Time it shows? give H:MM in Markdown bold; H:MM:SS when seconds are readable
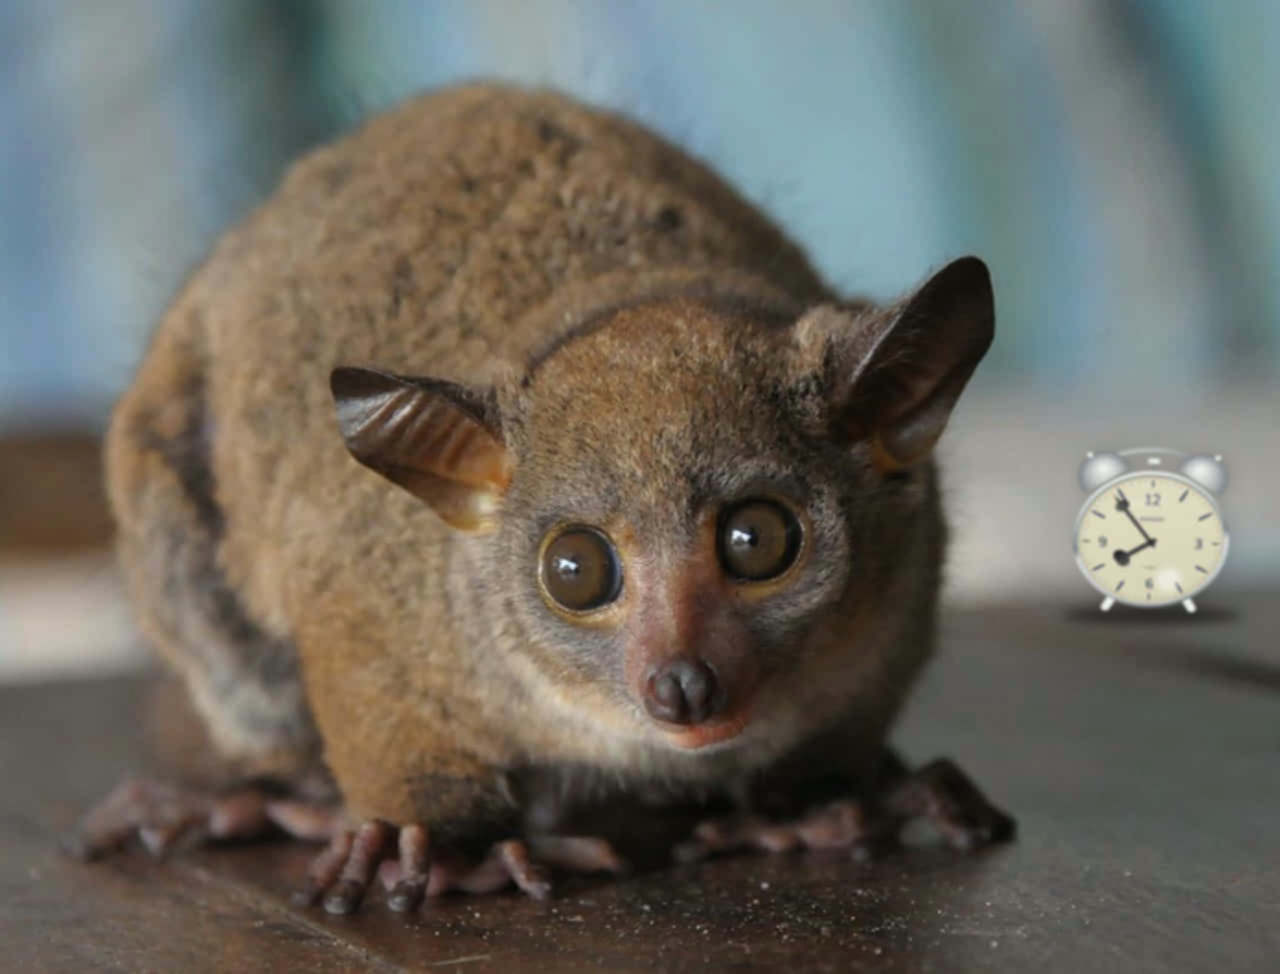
**7:54**
